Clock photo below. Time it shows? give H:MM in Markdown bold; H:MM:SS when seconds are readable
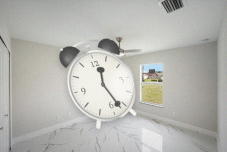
**12:27**
